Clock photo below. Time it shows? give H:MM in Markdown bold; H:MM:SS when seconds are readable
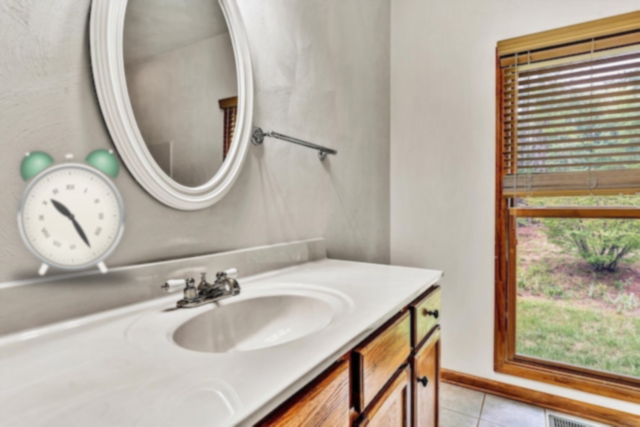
**10:25**
